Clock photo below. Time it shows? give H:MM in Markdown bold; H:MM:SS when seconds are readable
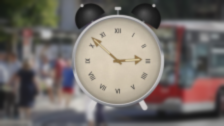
**2:52**
